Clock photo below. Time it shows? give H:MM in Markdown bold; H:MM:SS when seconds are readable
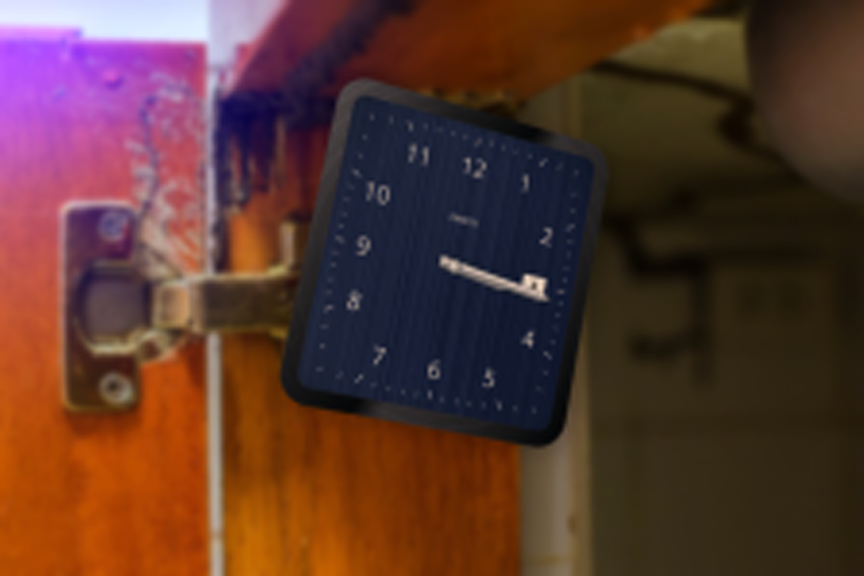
**3:16**
